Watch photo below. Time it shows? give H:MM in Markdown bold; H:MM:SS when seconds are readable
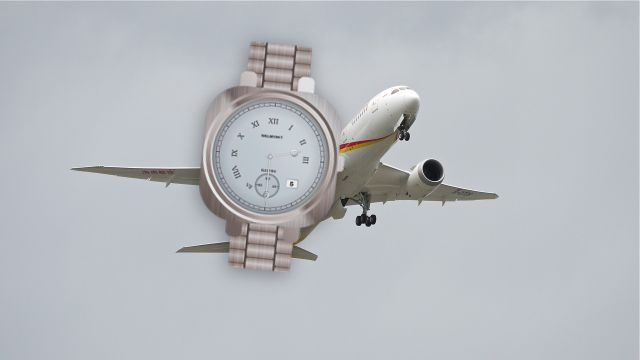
**2:30**
